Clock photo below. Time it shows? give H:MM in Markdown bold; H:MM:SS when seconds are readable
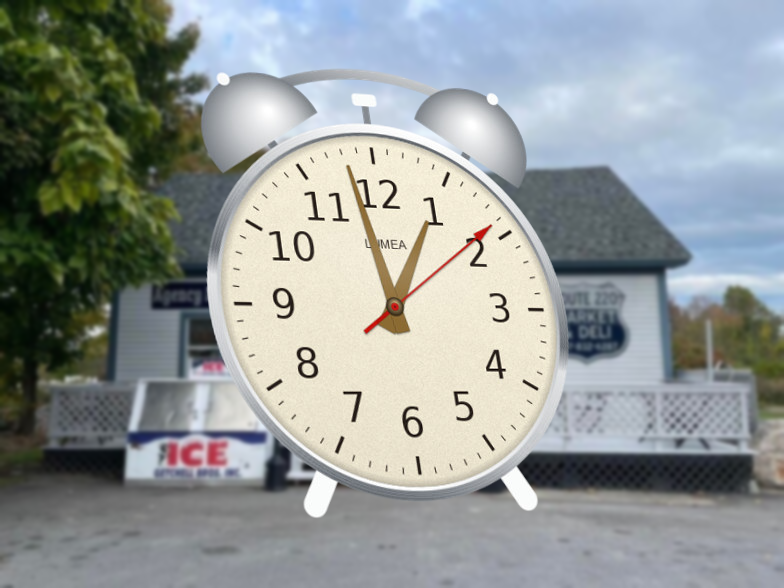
**12:58:09**
